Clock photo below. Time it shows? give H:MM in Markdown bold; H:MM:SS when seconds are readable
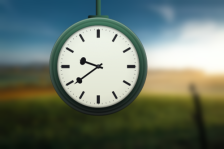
**9:39**
